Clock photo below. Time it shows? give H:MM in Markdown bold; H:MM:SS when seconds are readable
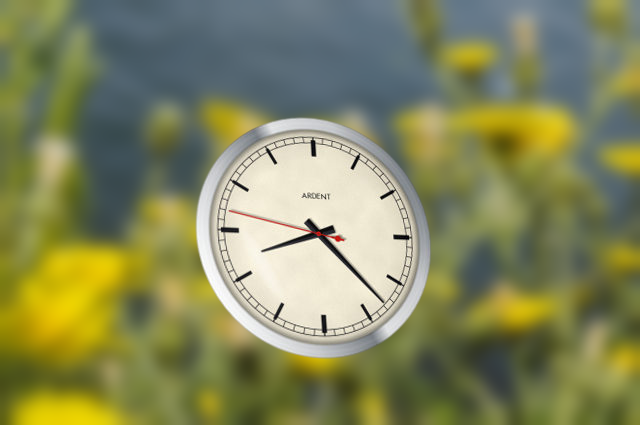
**8:22:47**
